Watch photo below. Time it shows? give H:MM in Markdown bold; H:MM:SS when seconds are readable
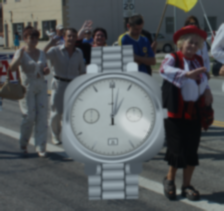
**1:02**
